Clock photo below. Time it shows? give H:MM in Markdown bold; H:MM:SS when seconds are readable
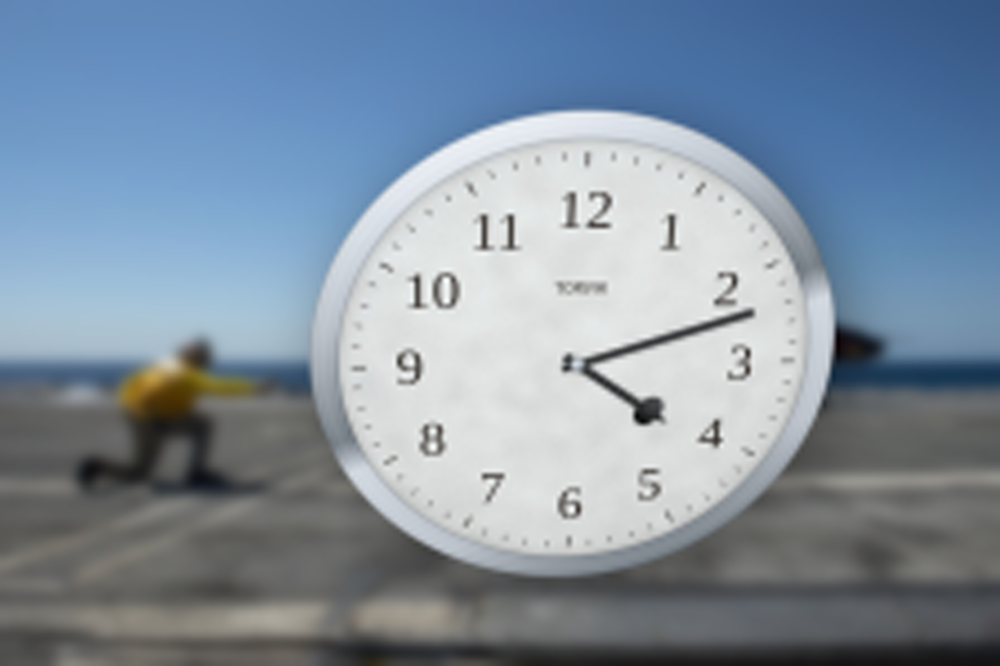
**4:12**
